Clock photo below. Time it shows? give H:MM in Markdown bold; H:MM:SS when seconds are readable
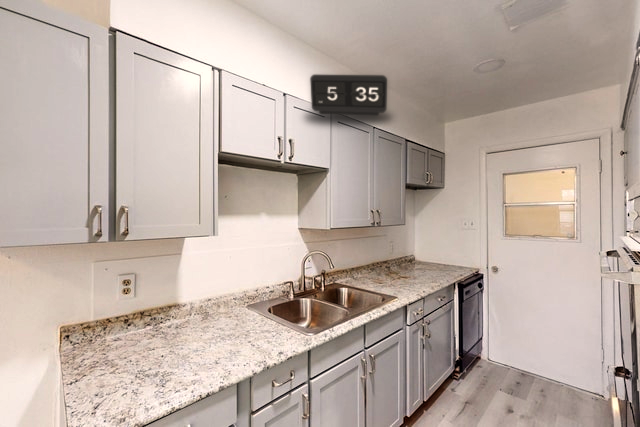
**5:35**
